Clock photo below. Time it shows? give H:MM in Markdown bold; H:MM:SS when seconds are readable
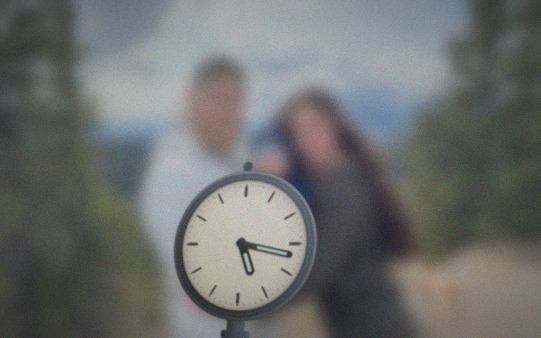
**5:17**
